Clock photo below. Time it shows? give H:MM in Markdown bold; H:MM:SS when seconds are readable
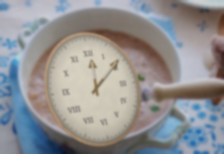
**12:09**
